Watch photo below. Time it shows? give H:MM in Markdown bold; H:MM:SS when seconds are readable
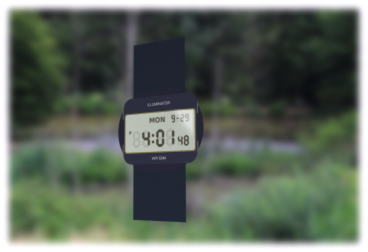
**4:01:48**
